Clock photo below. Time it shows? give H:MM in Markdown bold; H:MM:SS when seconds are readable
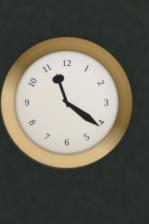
**11:21**
